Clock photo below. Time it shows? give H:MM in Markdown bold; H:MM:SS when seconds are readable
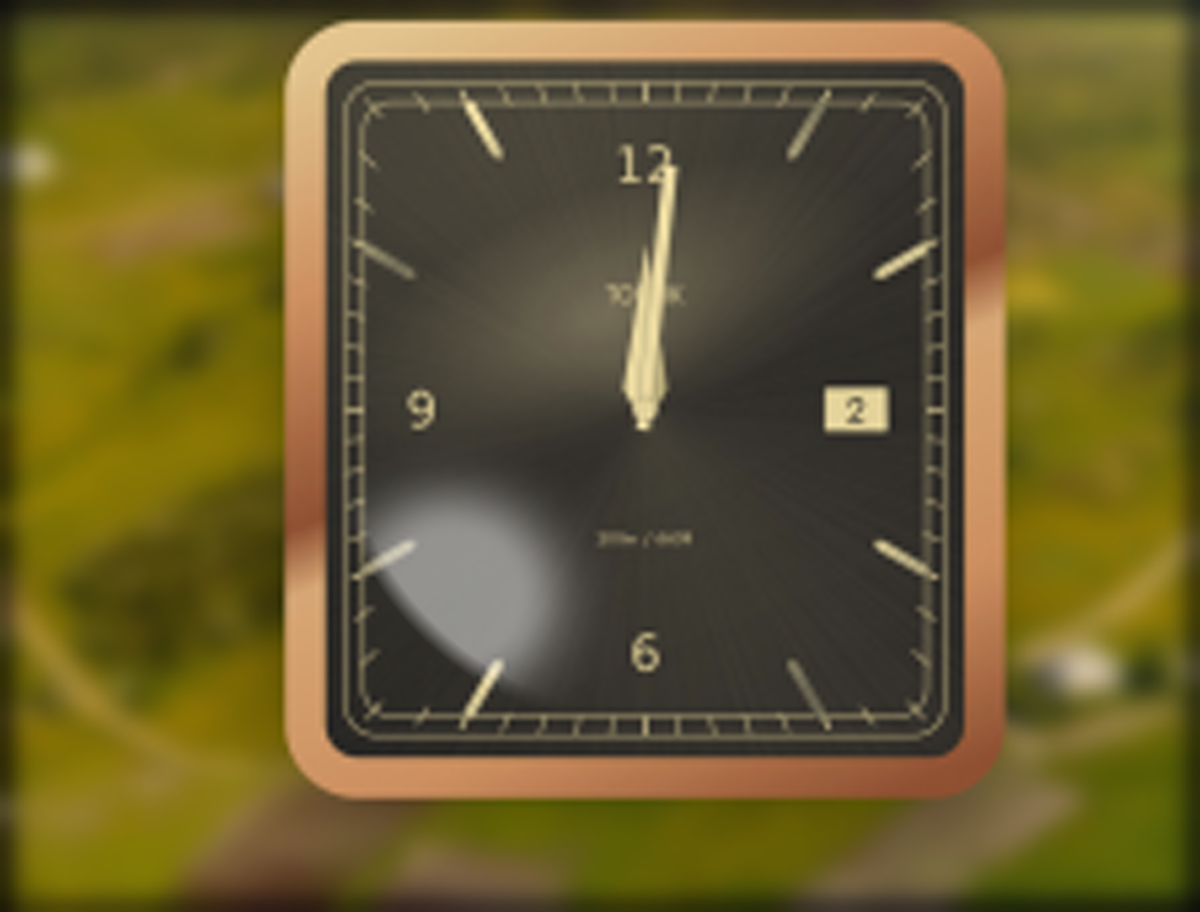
**12:01**
